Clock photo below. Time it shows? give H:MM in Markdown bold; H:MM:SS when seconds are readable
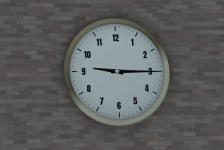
**9:15**
